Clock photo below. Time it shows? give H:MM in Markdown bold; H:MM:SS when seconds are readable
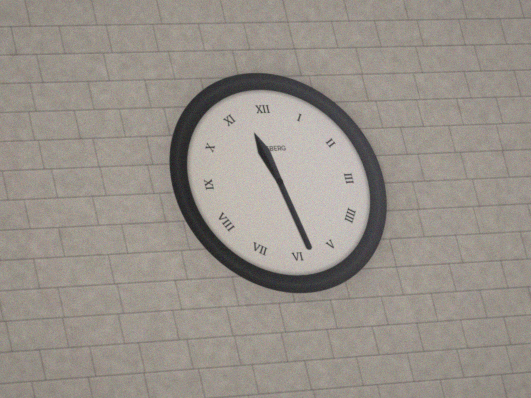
**11:28**
